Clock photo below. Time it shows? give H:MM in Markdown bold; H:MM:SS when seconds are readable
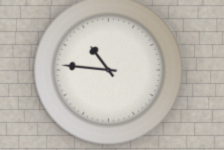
**10:46**
